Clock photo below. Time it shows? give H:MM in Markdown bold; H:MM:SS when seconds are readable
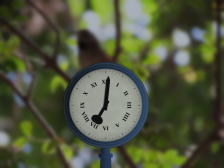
**7:01**
